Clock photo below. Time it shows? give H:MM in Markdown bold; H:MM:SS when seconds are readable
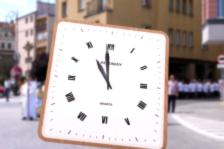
**10:59**
